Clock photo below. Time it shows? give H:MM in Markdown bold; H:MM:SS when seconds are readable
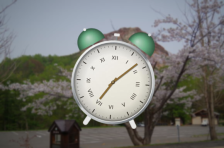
**7:08**
